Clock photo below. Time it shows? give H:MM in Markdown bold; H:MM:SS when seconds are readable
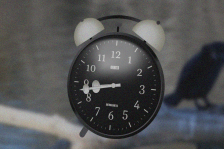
**8:43**
